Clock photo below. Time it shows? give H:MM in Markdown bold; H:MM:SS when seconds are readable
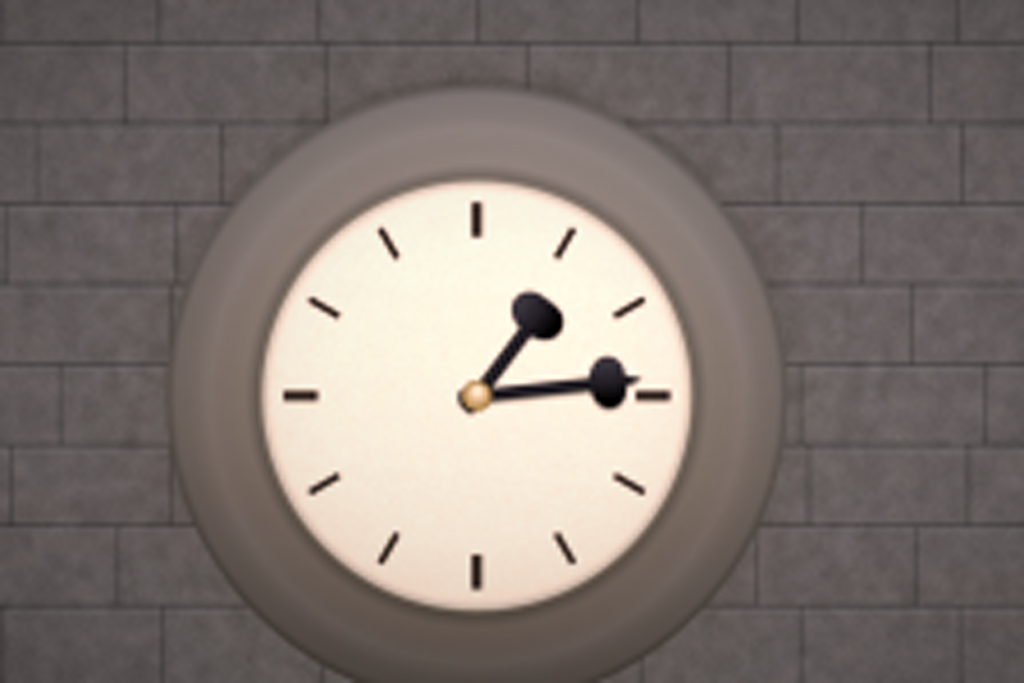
**1:14**
